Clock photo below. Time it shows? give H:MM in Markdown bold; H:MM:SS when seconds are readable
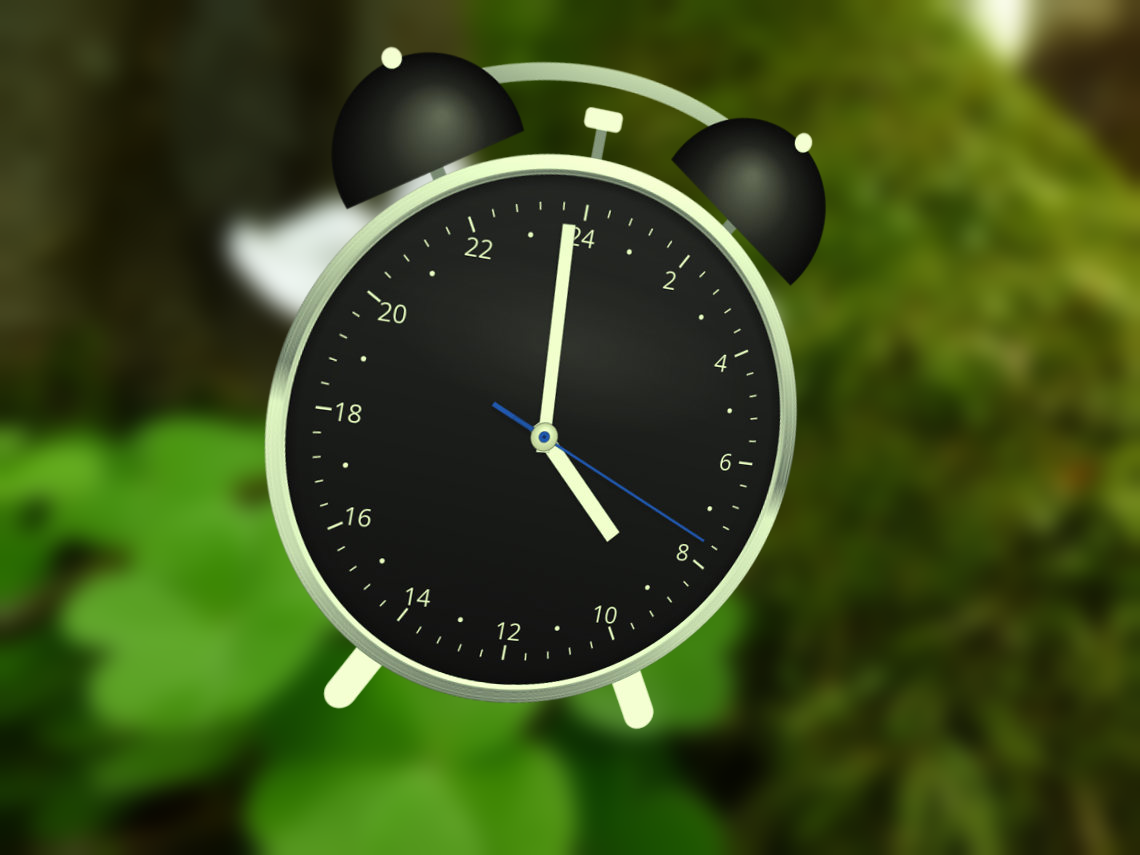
**8:59:19**
